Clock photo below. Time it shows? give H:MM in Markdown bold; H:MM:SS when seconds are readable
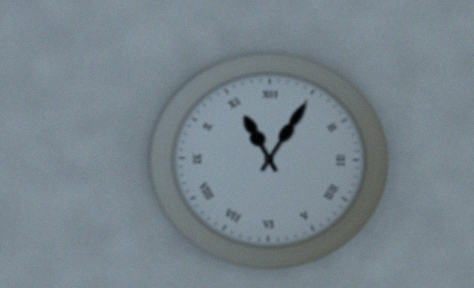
**11:05**
